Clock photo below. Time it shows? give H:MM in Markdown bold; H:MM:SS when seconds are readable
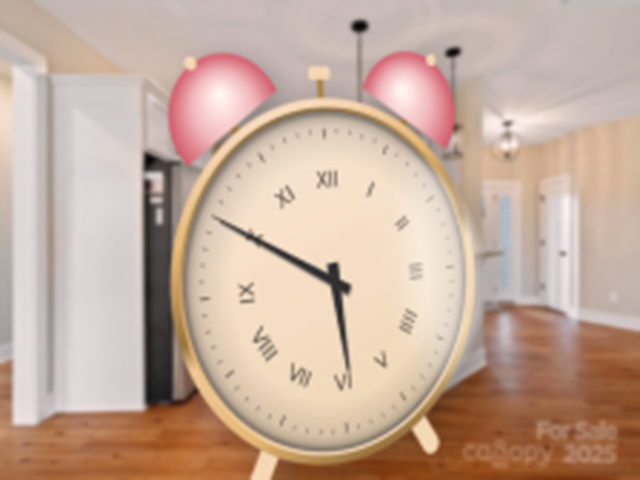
**5:50**
